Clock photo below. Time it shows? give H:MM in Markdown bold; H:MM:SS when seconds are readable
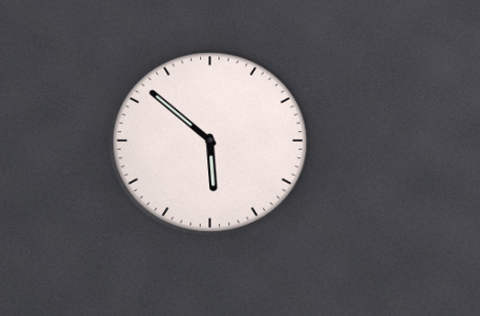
**5:52**
